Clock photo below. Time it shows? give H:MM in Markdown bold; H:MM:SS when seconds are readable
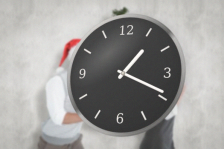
**1:19**
